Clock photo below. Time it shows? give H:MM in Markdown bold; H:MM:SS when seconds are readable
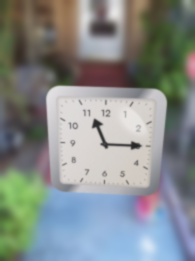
**11:15**
